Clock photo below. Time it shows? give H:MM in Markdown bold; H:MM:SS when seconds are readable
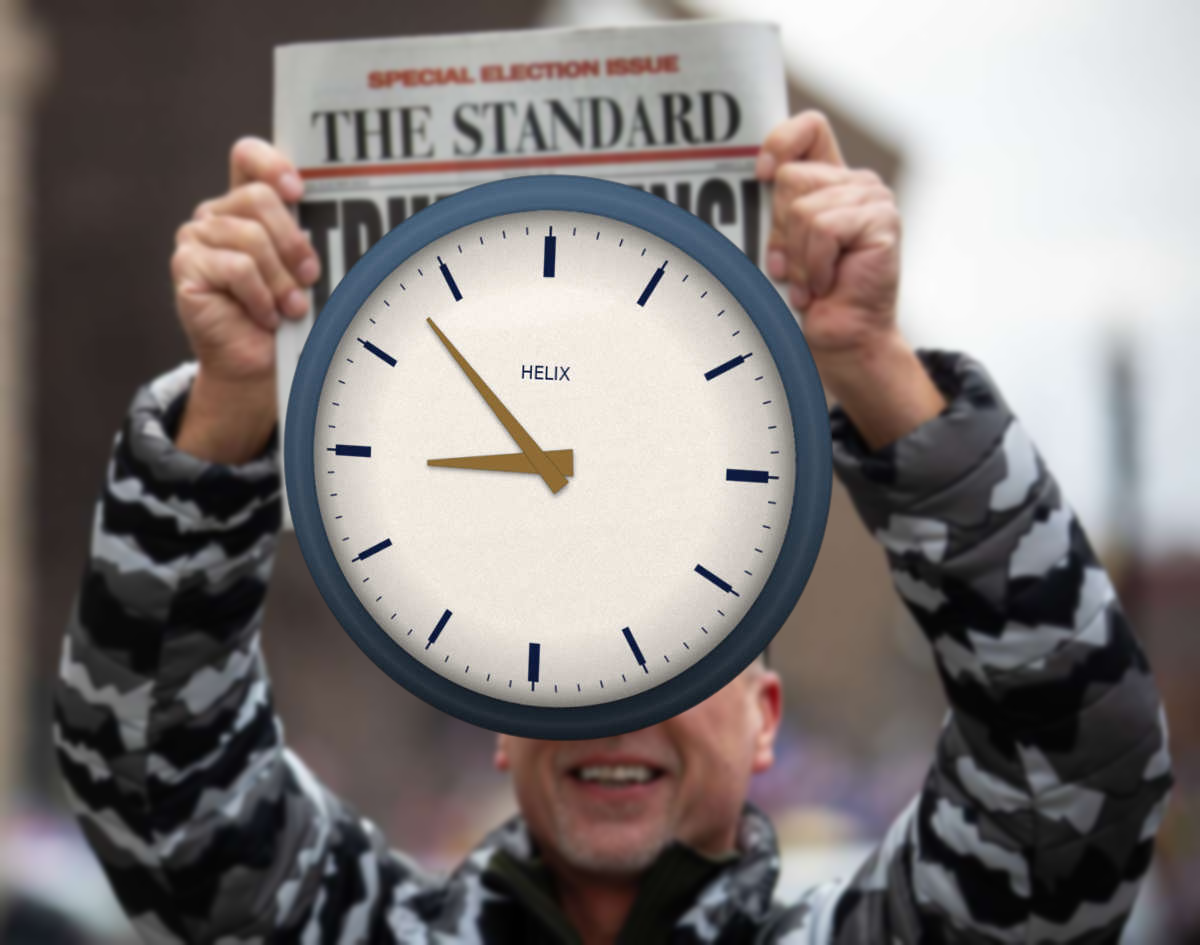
**8:53**
